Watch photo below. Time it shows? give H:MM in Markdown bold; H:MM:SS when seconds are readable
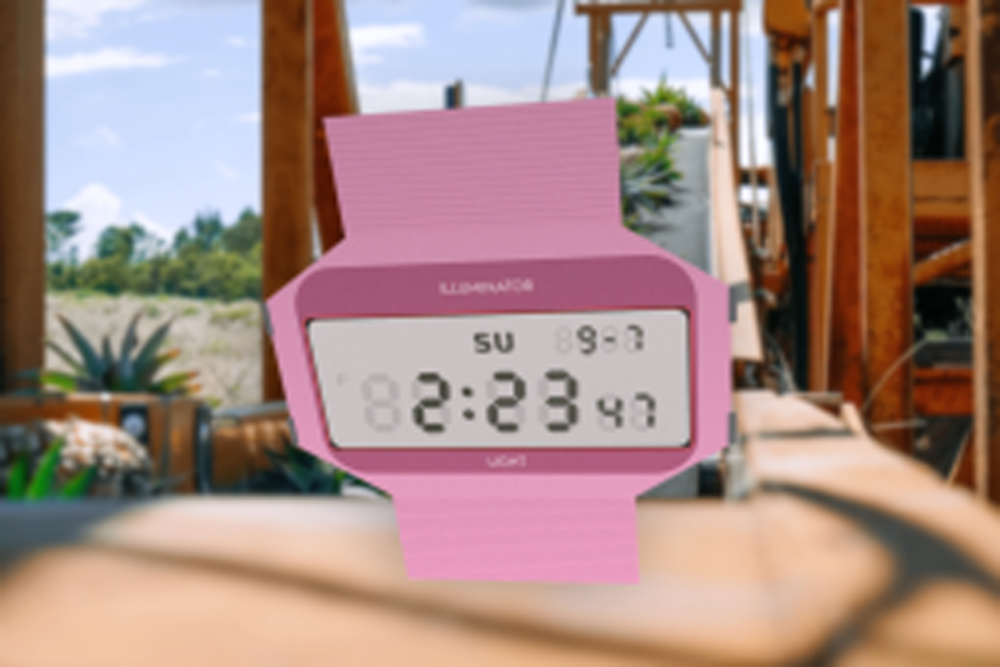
**2:23:47**
